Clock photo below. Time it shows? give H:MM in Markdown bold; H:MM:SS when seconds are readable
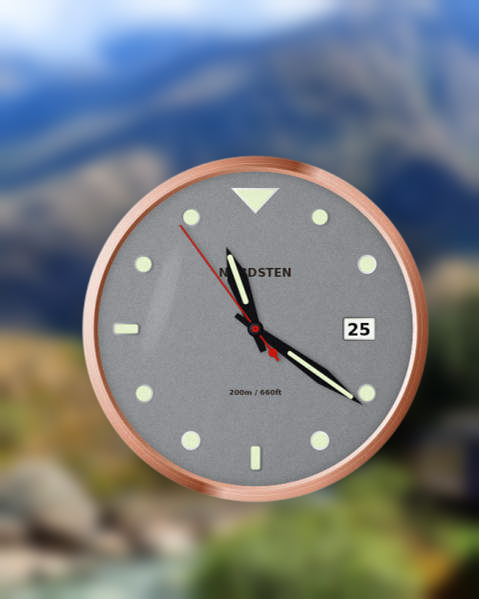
**11:20:54**
